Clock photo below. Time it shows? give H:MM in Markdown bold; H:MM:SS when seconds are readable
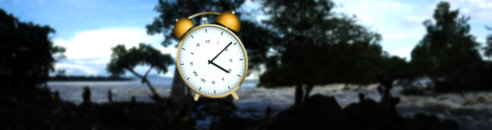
**4:09**
